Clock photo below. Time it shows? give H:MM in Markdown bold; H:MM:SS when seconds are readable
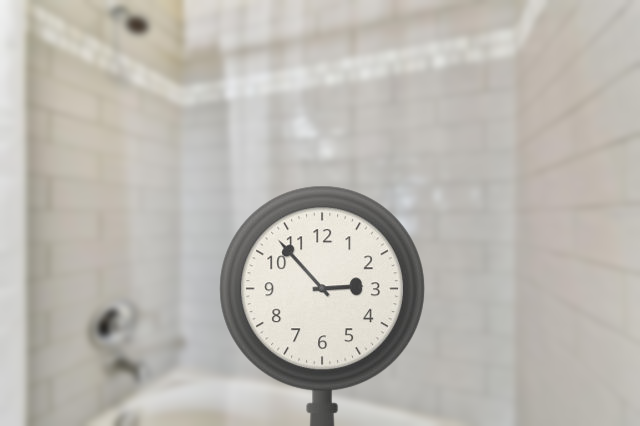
**2:53**
